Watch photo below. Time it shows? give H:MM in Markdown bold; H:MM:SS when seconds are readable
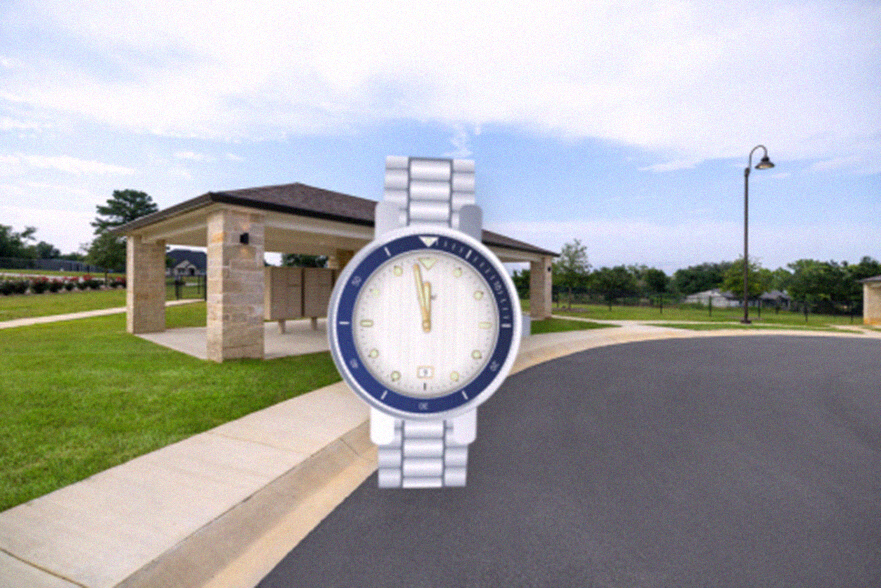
**11:58**
